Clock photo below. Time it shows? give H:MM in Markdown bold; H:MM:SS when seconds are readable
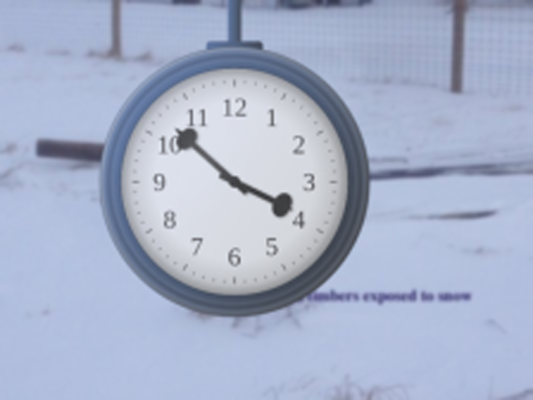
**3:52**
